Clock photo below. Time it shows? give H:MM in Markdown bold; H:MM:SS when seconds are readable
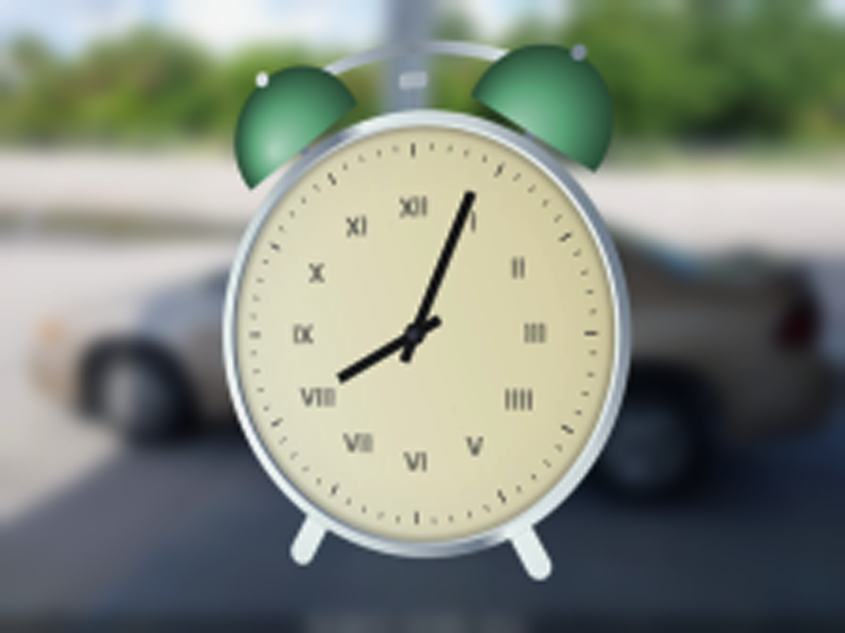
**8:04**
